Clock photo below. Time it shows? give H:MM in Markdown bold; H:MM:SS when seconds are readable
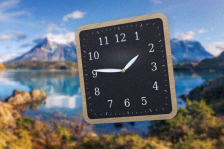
**1:46**
